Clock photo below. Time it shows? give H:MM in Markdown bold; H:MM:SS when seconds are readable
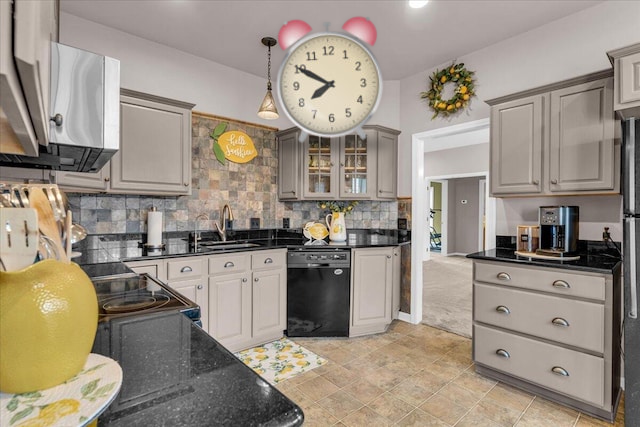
**7:50**
